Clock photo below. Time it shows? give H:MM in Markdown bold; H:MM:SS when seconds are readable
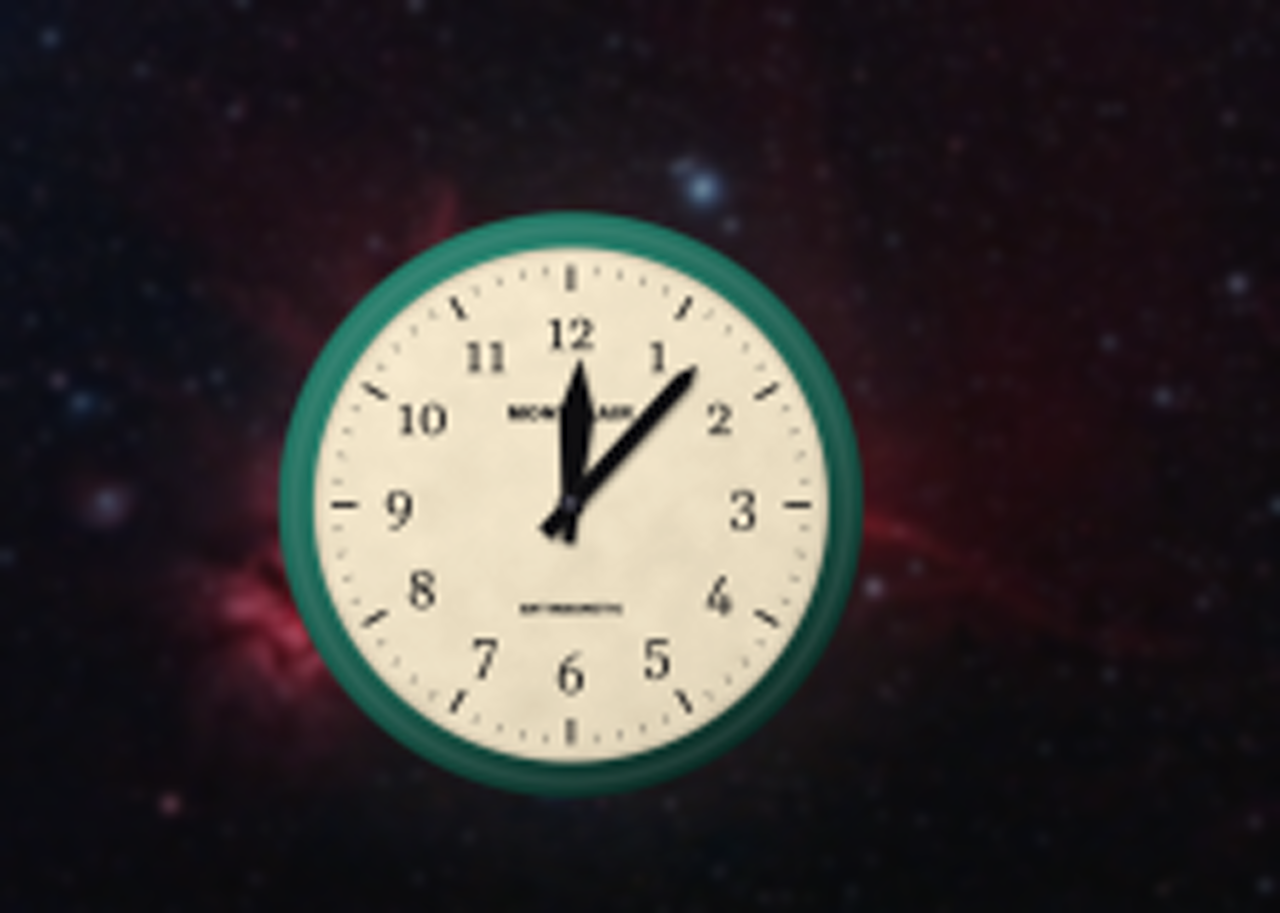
**12:07**
